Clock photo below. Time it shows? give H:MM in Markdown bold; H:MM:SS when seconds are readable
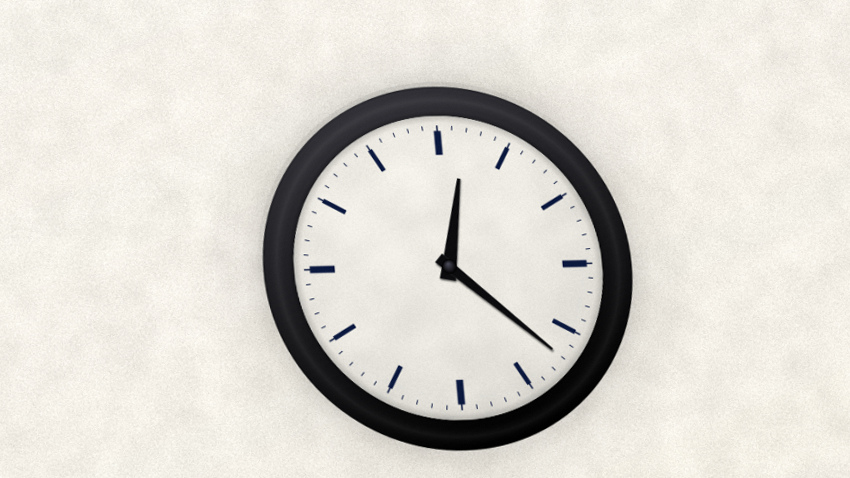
**12:22**
